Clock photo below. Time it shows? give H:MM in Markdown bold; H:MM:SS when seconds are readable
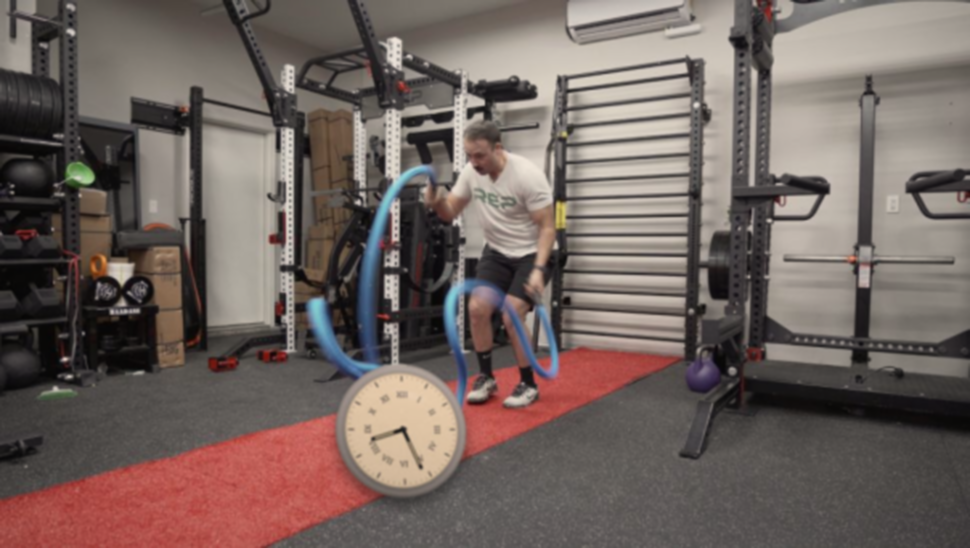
**8:26**
